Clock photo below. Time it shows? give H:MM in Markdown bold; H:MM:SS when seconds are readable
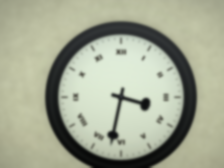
**3:32**
